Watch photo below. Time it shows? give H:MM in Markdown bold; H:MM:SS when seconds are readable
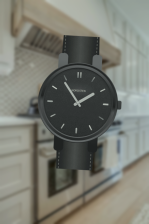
**1:54**
